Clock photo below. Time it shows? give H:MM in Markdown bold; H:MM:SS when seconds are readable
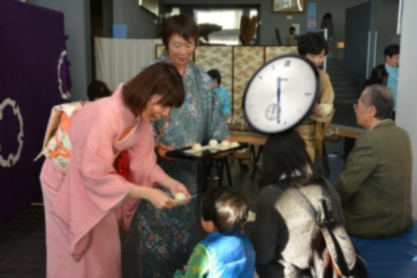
**11:27**
